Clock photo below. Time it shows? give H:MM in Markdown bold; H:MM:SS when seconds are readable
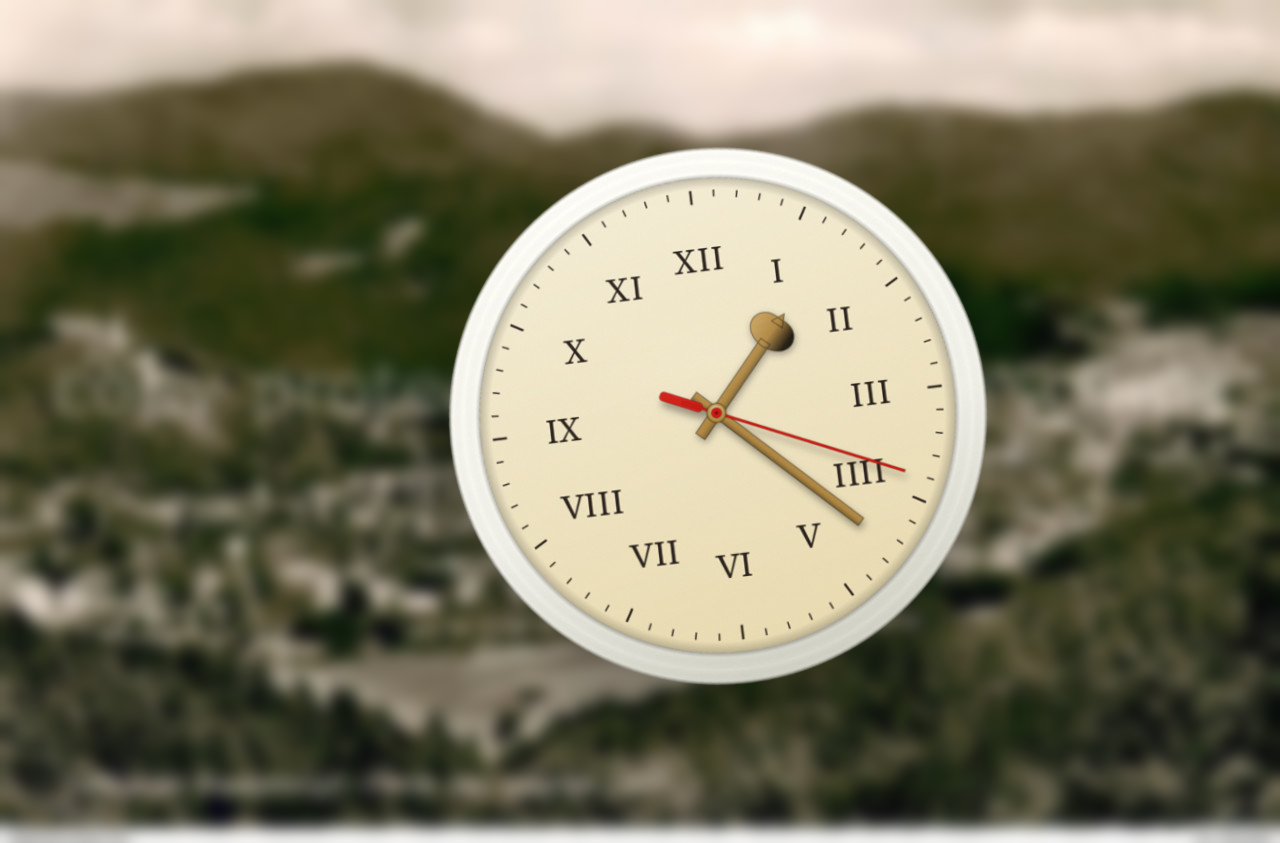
**1:22:19**
